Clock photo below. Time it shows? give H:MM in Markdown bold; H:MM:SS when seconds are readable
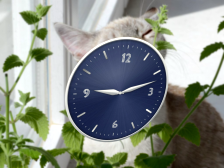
**9:12**
